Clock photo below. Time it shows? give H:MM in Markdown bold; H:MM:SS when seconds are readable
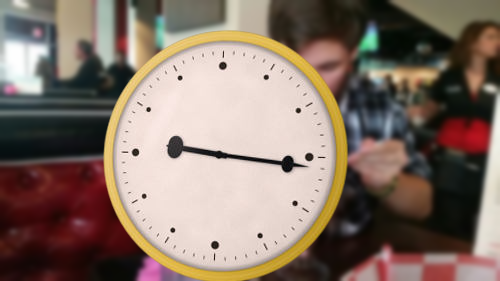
**9:16**
